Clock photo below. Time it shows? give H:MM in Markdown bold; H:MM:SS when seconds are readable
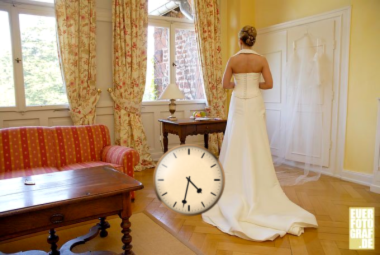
**4:32**
